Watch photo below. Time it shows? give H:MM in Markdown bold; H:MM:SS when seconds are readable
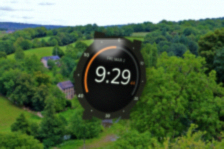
**9:29**
